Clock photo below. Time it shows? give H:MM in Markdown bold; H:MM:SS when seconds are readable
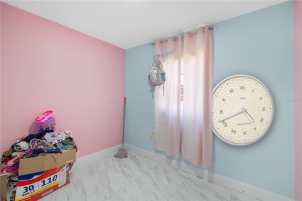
**4:42**
